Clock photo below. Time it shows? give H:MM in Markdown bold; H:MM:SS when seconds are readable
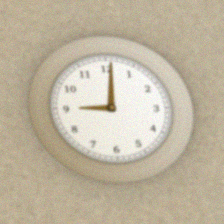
**9:01**
